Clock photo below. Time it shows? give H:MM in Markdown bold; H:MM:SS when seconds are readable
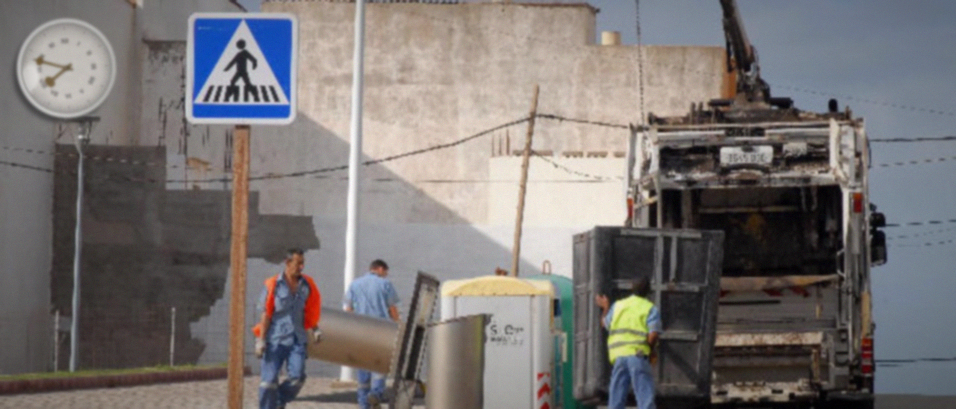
**7:48**
